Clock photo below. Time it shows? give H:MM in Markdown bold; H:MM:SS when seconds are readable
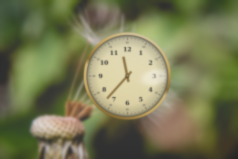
**11:37**
